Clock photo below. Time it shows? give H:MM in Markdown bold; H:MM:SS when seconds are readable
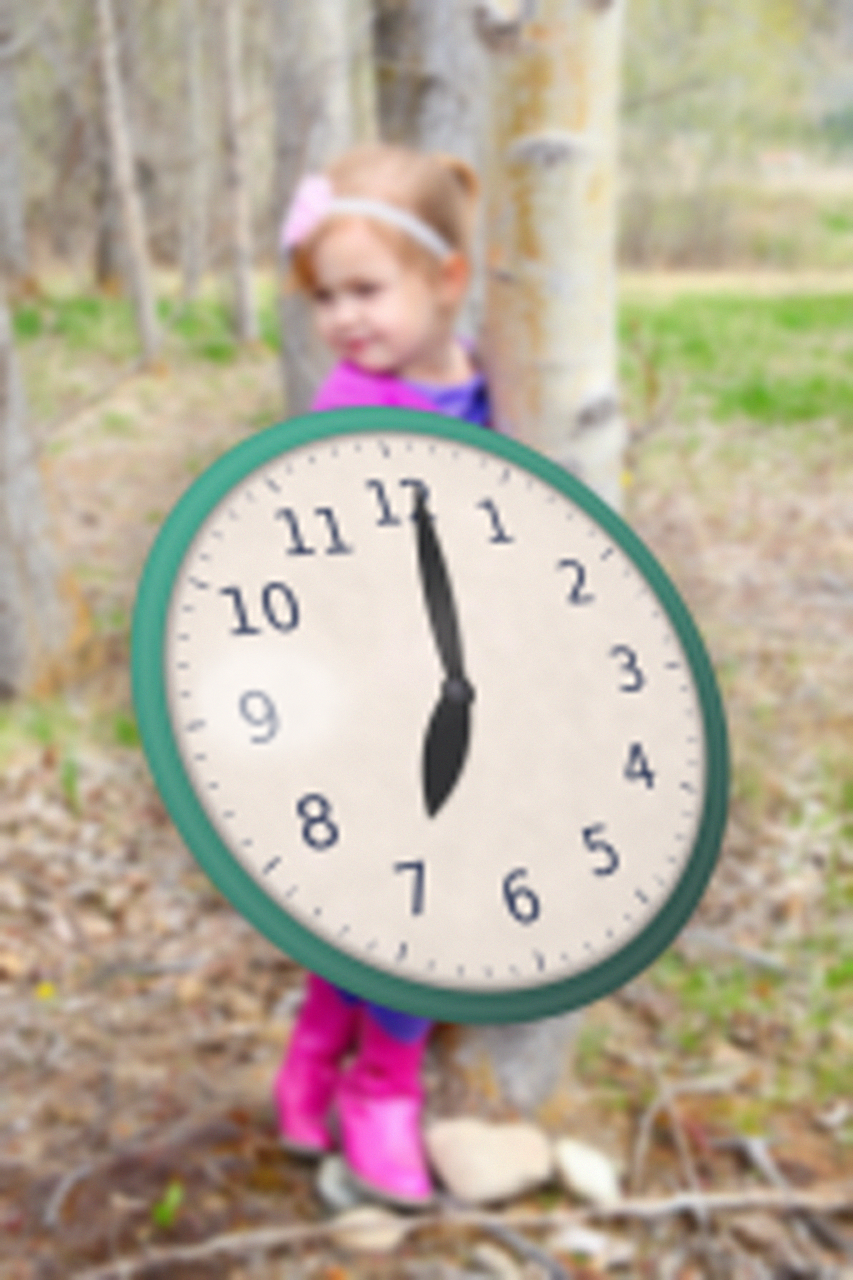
**7:01**
